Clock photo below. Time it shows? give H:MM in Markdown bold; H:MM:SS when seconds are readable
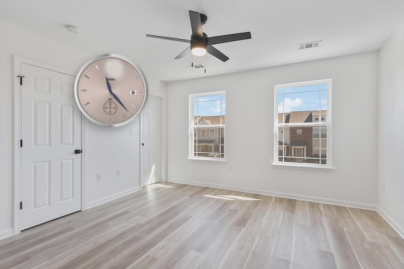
**11:23**
